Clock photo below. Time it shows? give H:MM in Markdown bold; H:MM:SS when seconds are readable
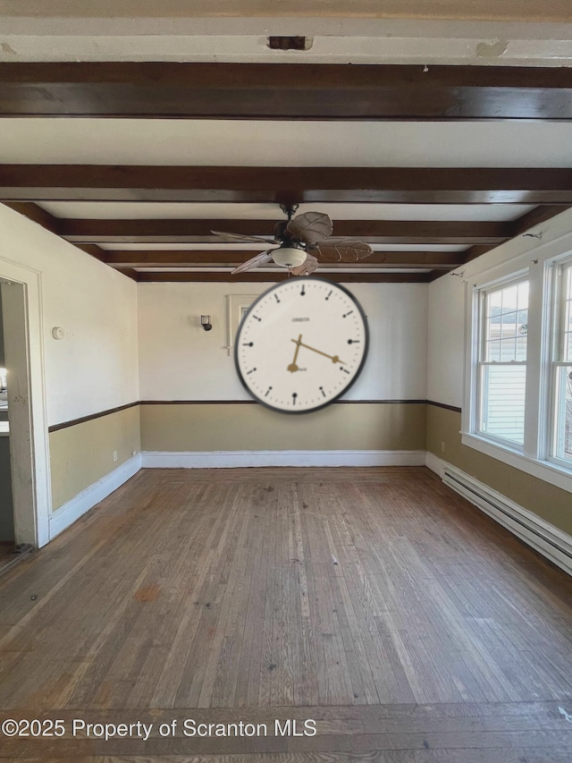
**6:19**
